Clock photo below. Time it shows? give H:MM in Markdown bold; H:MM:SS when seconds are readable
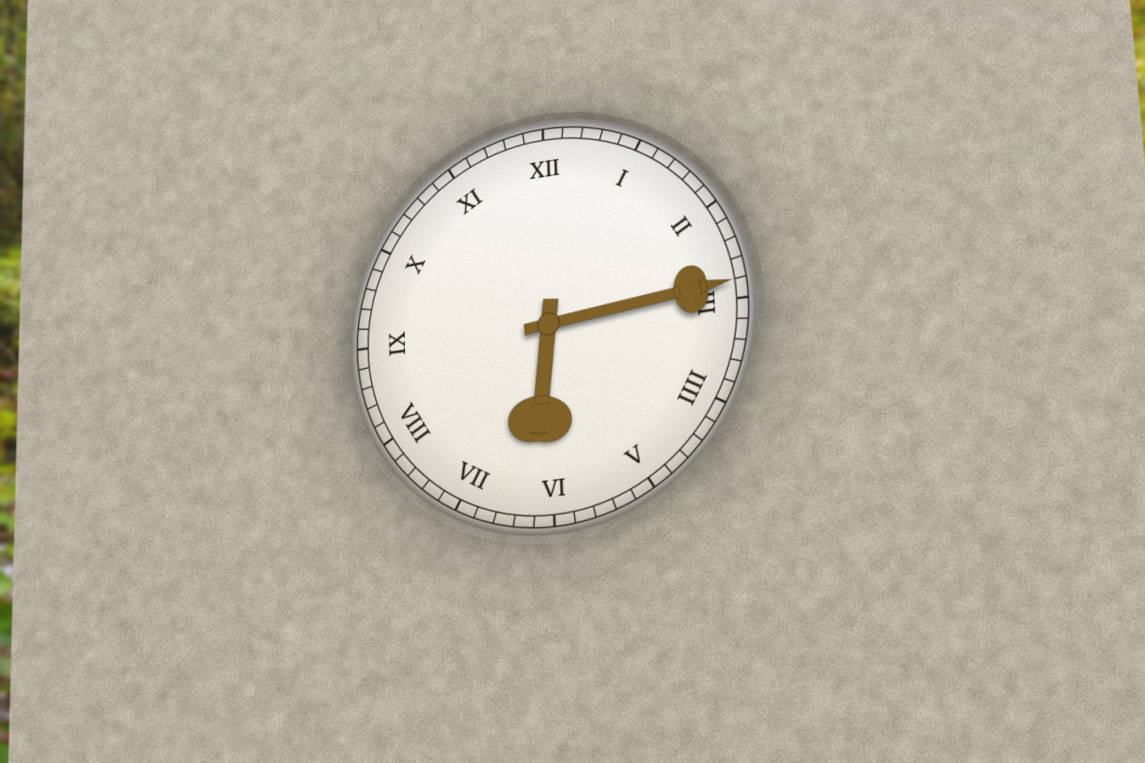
**6:14**
